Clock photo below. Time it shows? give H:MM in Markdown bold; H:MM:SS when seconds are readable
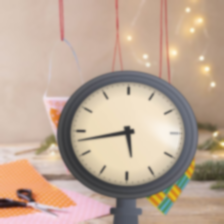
**5:43**
